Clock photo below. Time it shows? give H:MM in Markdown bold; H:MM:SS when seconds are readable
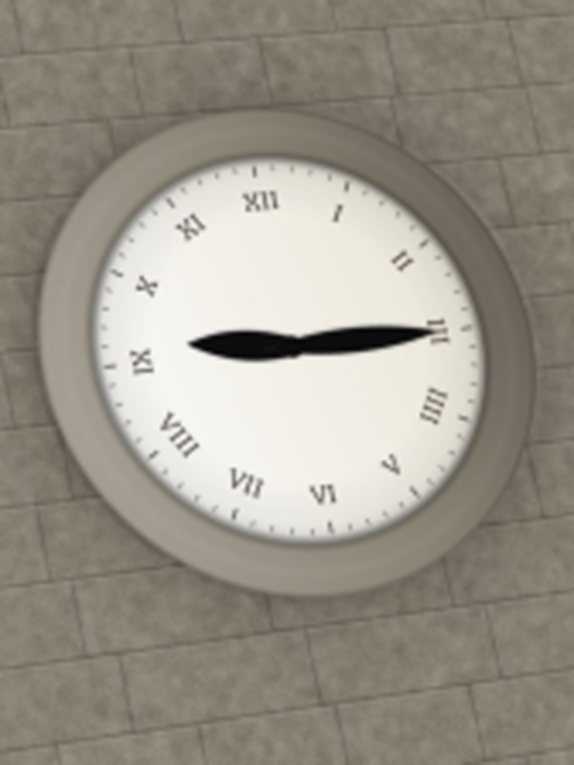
**9:15**
